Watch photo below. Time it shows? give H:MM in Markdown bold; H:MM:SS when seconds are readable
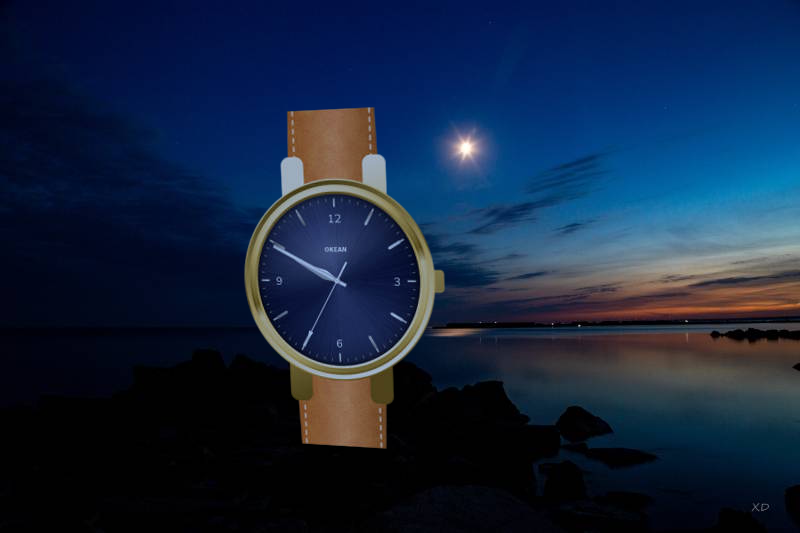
**9:49:35**
